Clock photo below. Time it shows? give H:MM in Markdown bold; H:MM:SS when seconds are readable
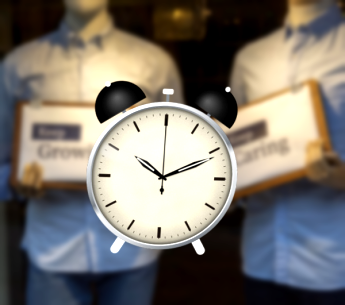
**10:11:00**
